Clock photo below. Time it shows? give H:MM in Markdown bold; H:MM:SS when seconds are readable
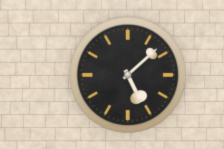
**5:08**
